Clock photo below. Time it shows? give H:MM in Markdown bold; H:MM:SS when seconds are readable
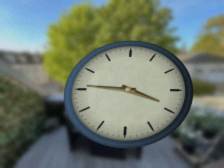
**3:46**
